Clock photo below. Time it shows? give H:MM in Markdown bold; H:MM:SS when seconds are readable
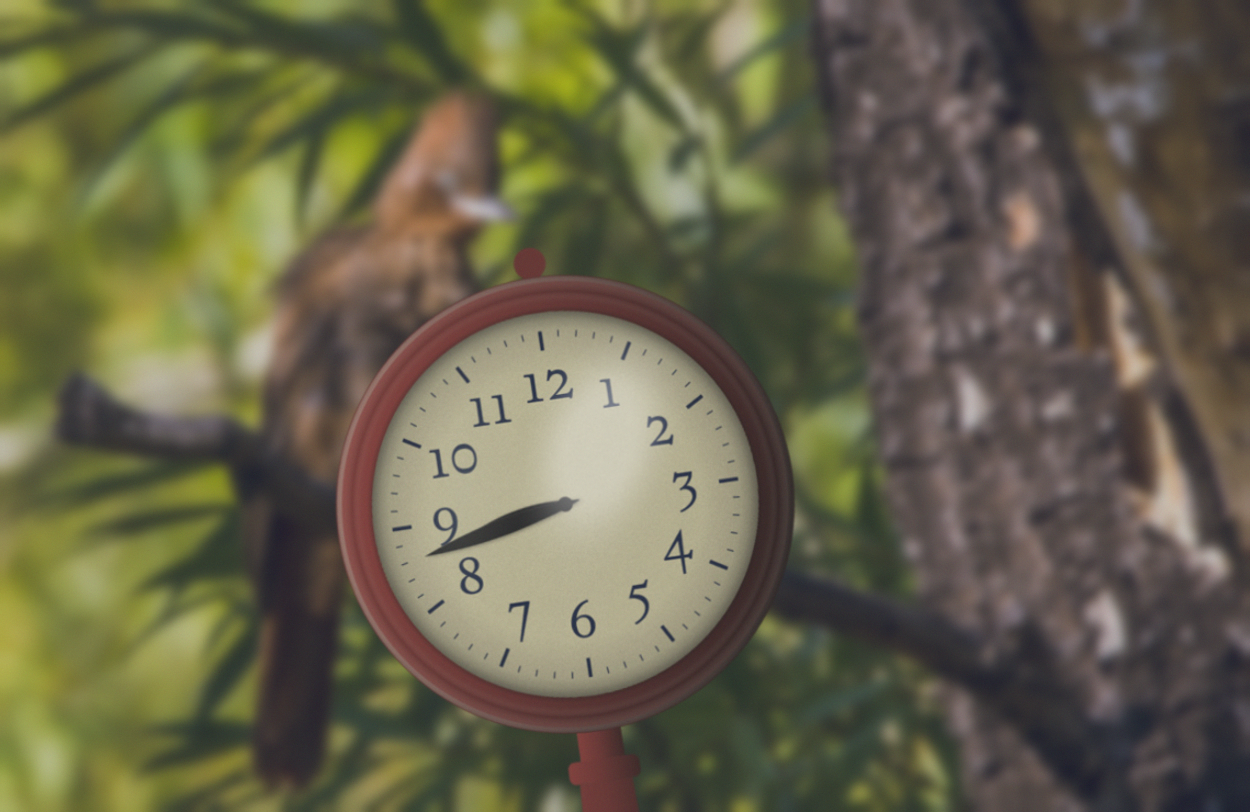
**8:43**
